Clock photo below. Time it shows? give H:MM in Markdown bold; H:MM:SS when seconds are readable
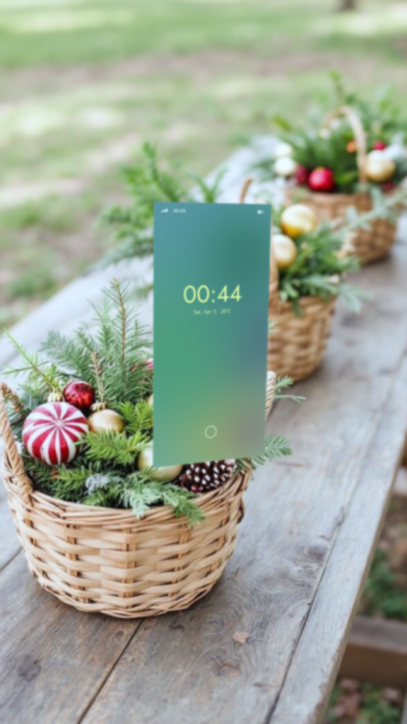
**0:44**
